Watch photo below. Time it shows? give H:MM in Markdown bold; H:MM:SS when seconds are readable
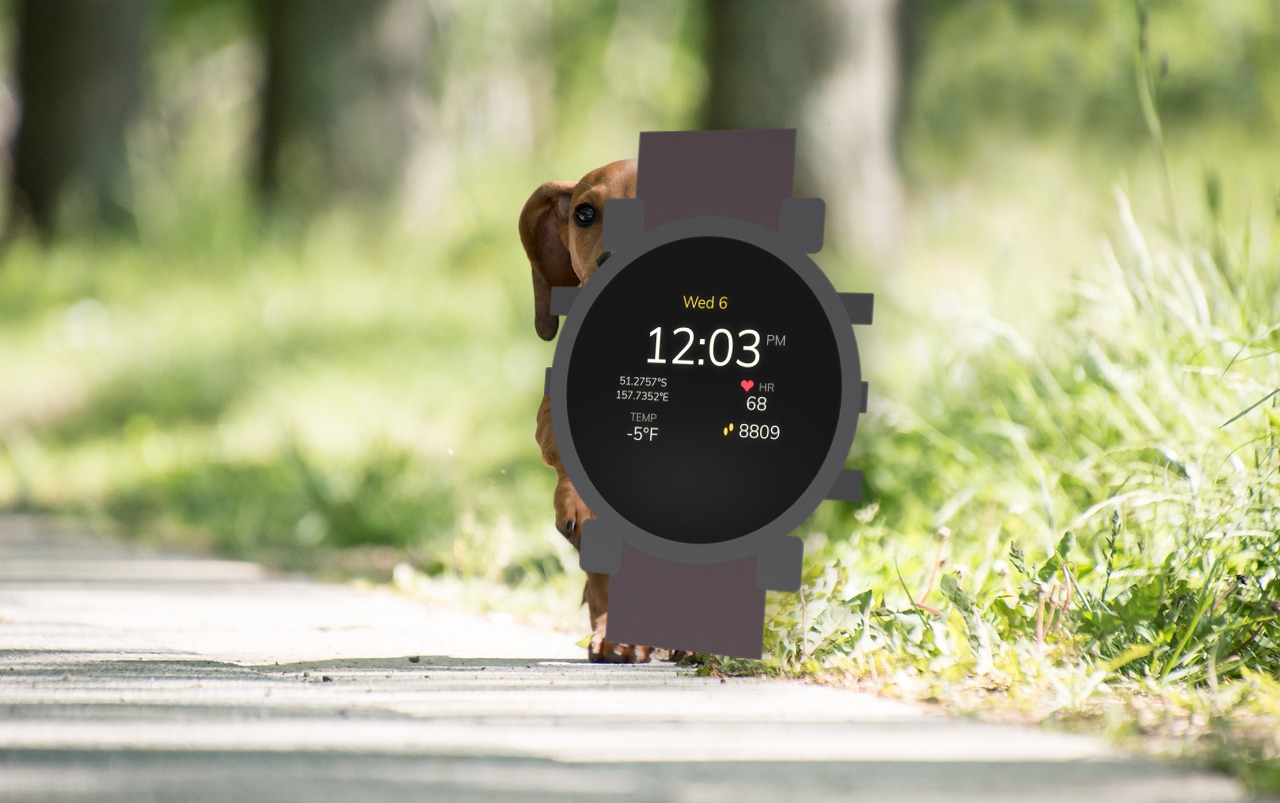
**12:03**
